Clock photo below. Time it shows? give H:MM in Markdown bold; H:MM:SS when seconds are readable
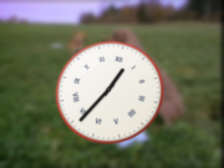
**12:34**
